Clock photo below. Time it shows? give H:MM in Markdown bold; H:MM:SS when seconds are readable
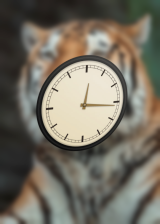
**12:16**
